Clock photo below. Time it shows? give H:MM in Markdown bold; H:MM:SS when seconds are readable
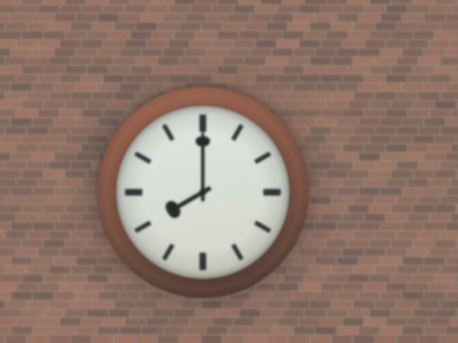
**8:00**
